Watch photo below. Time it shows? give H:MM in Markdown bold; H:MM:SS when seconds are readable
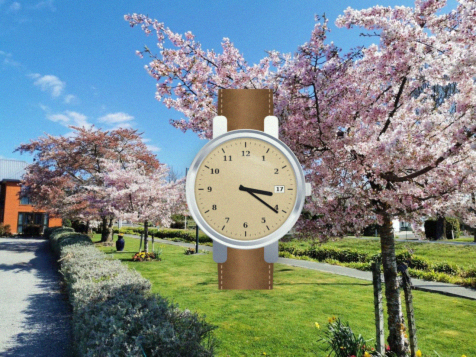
**3:21**
